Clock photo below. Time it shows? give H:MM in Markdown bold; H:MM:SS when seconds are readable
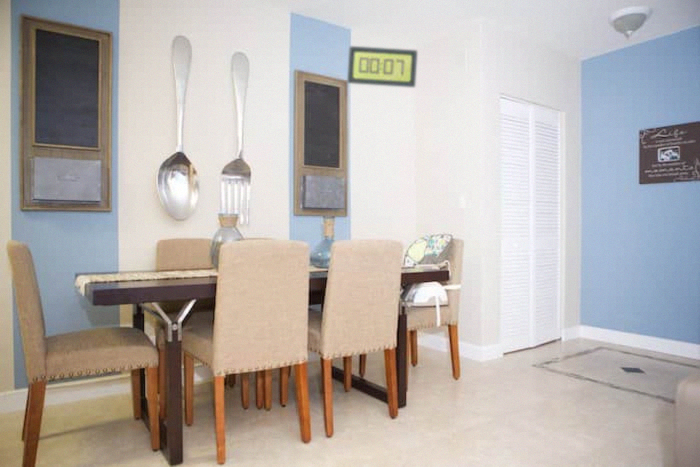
**0:07**
